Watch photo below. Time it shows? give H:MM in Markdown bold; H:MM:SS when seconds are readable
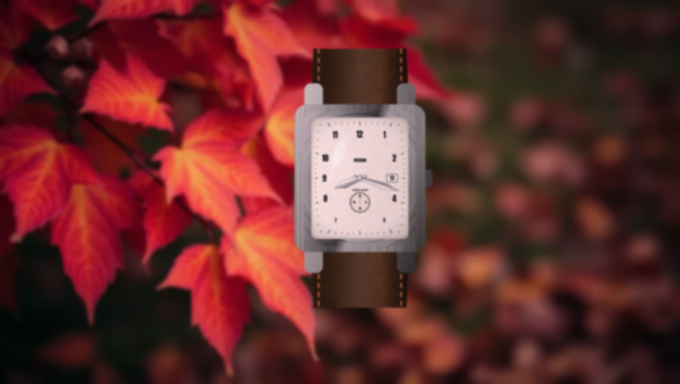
**8:18**
